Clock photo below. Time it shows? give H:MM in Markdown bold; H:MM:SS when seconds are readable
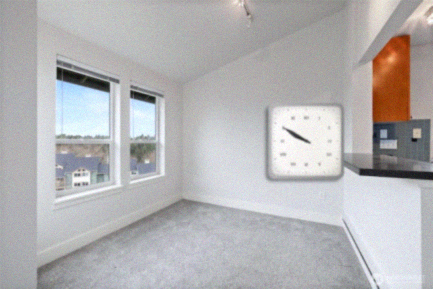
**9:50**
